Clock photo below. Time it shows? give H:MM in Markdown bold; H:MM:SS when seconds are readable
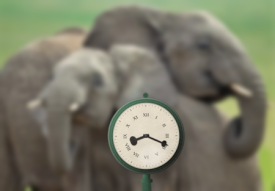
**8:19**
